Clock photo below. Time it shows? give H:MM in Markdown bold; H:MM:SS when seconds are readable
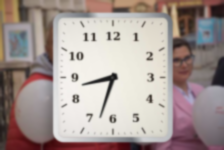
**8:33**
